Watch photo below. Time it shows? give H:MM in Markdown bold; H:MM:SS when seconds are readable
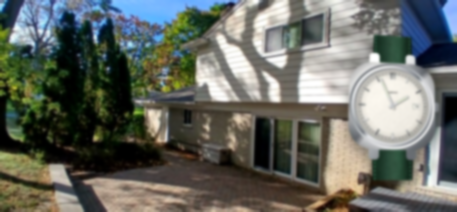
**1:56**
